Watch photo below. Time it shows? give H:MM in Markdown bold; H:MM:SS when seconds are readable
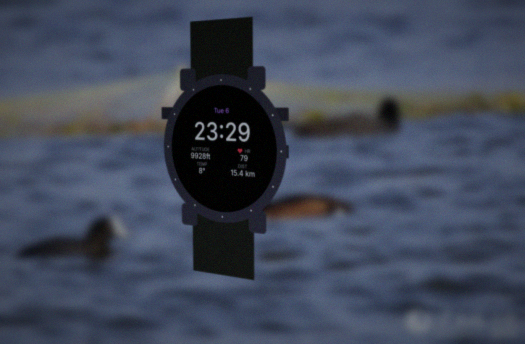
**23:29**
